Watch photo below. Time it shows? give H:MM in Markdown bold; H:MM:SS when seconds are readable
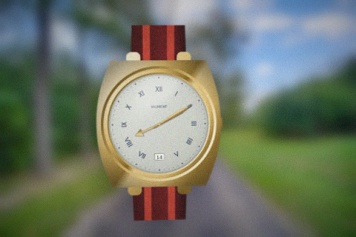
**8:10**
